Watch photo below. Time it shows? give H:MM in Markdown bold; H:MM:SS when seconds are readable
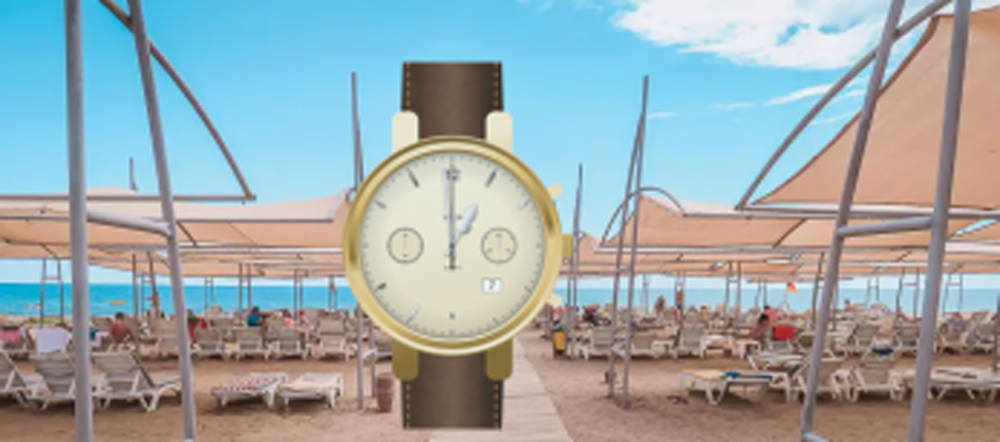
**12:59**
